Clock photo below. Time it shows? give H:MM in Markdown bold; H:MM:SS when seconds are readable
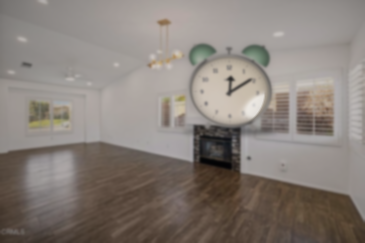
**12:09**
